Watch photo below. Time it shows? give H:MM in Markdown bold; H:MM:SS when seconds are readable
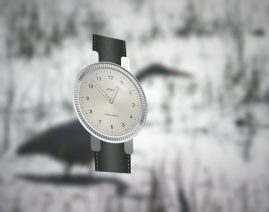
**12:52**
